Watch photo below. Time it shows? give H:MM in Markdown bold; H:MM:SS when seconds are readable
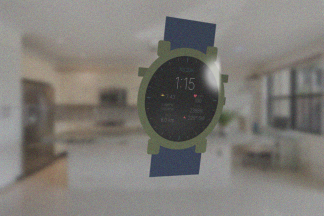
**1:15**
